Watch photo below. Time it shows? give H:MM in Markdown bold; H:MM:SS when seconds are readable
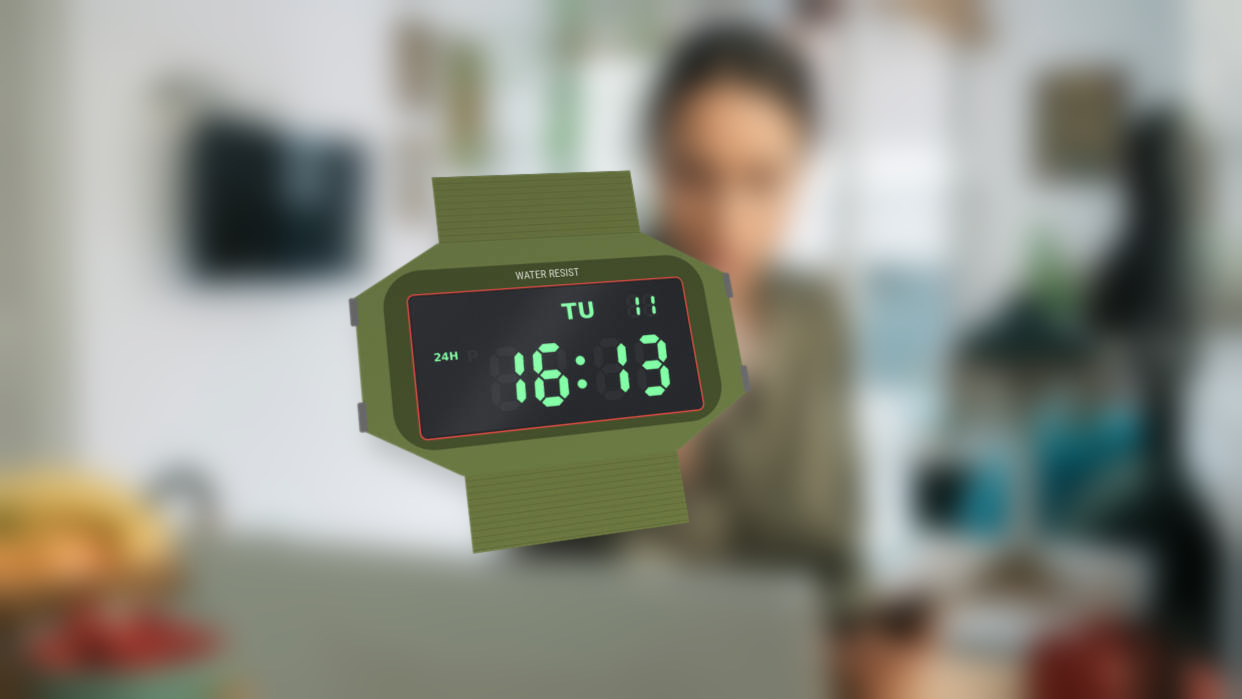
**16:13**
